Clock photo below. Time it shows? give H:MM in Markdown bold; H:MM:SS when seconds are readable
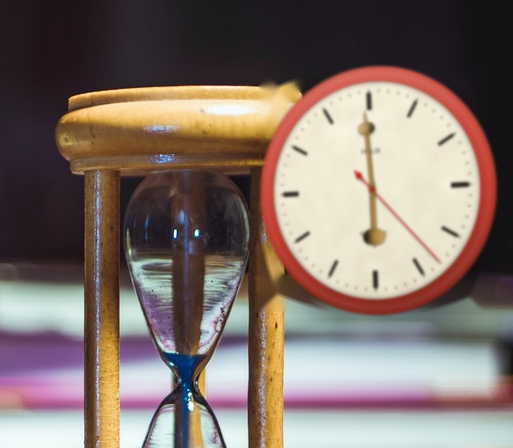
**5:59:23**
